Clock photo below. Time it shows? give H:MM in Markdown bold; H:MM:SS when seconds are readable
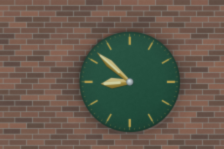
**8:52**
